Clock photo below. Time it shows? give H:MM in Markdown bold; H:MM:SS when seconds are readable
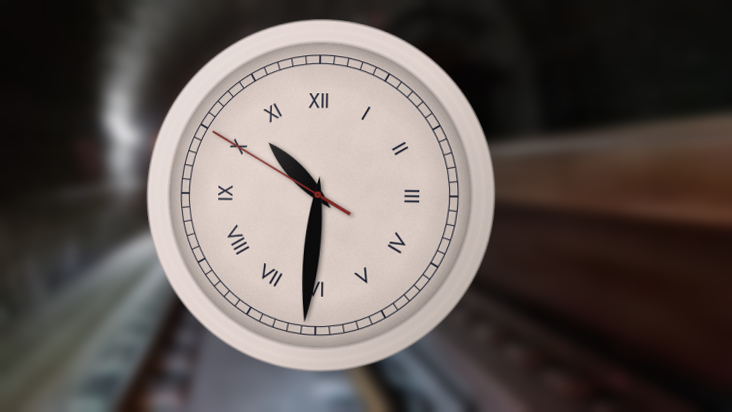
**10:30:50**
